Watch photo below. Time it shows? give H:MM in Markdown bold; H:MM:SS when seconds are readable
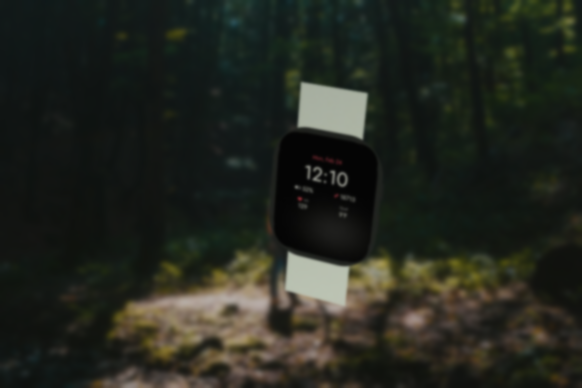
**12:10**
